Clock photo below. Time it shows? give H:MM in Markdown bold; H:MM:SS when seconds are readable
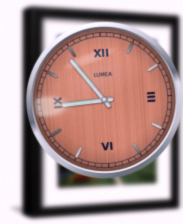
**8:54**
